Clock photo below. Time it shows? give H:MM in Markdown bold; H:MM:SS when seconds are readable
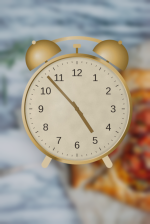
**4:53**
